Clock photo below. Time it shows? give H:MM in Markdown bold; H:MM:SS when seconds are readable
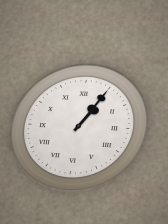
**1:05**
